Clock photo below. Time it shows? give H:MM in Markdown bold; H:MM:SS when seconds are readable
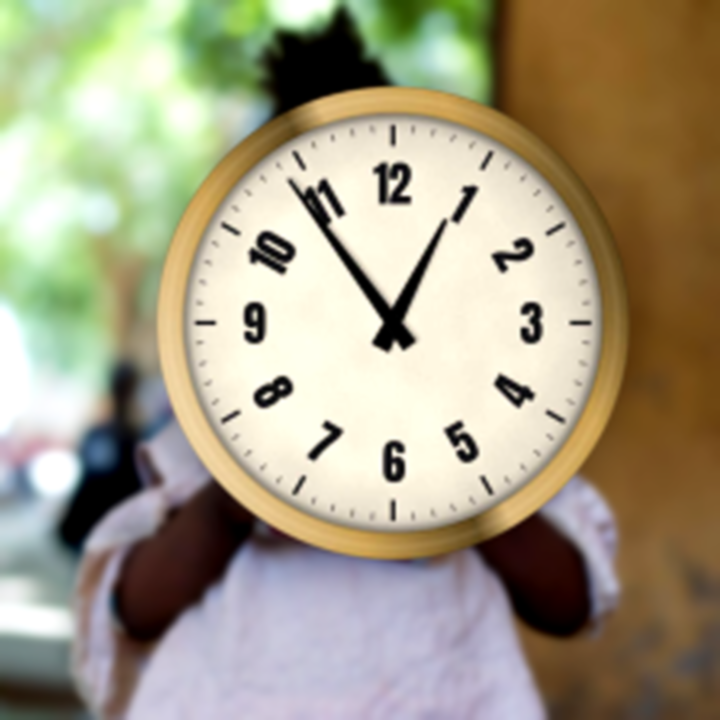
**12:54**
